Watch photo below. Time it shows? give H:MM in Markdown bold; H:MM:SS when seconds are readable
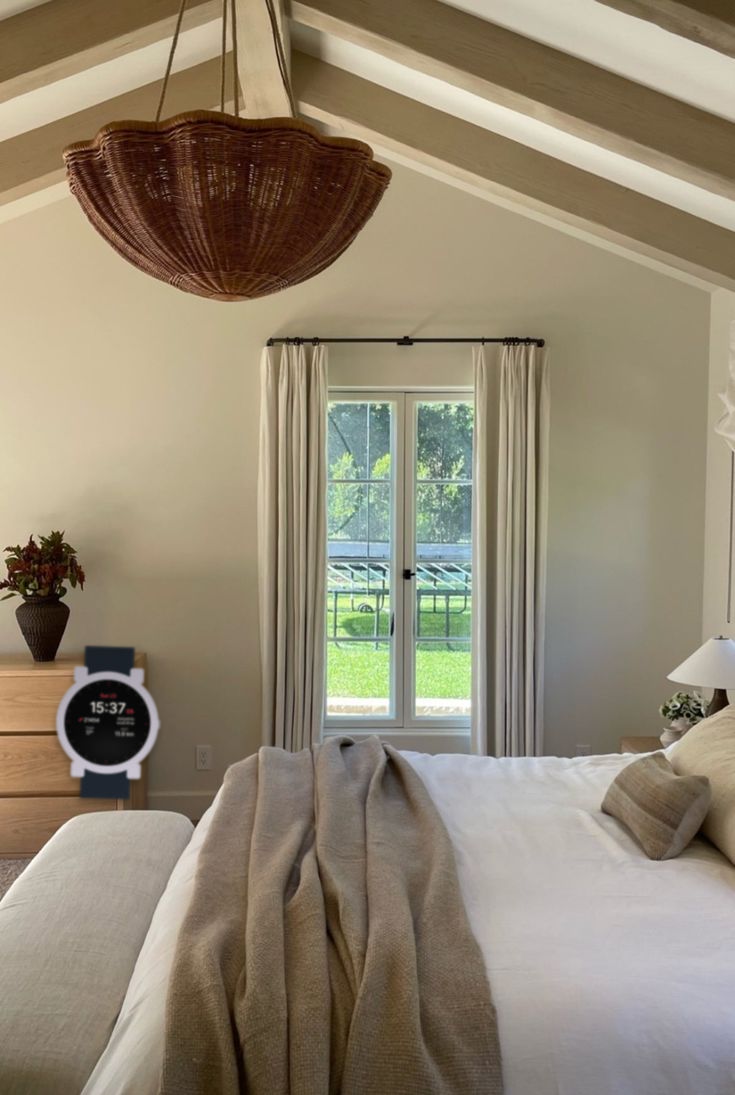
**15:37**
